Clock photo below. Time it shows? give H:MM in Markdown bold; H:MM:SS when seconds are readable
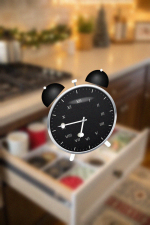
**6:46**
